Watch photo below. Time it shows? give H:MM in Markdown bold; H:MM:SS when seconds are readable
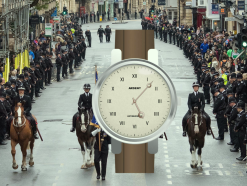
**5:07**
